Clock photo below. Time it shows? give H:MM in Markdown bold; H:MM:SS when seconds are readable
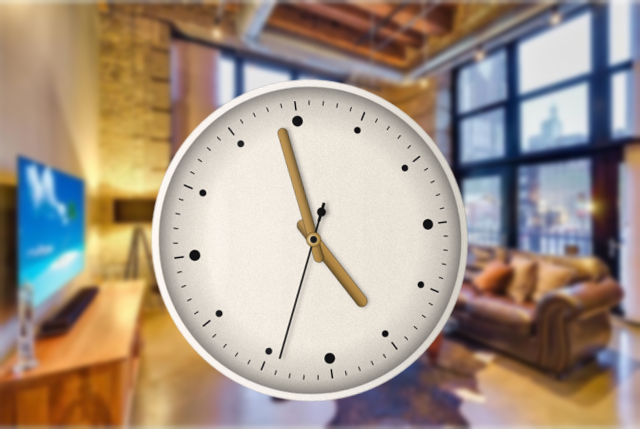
**4:58:34**
